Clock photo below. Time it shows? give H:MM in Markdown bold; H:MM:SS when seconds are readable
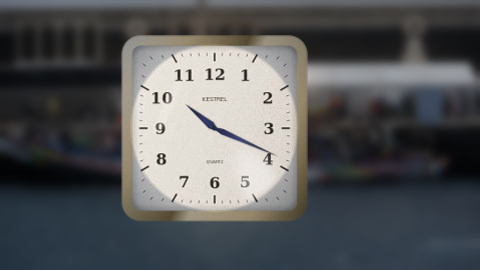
**10:19**
